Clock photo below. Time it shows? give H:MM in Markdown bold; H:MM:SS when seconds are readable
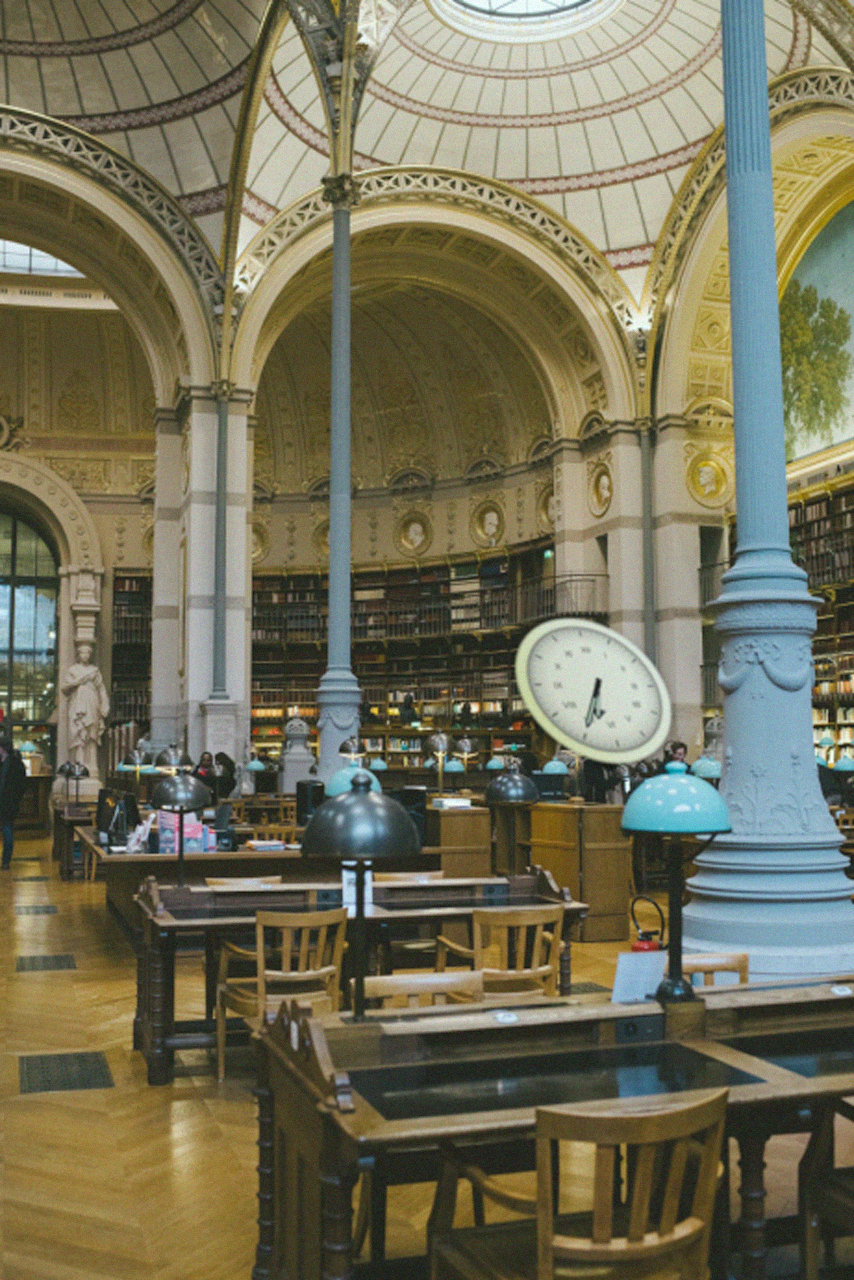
**6:35**
